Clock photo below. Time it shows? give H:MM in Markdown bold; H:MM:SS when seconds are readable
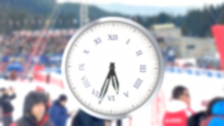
**5:33**
